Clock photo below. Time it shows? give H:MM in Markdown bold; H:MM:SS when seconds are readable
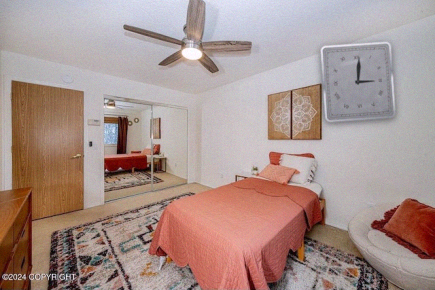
**3:01**
